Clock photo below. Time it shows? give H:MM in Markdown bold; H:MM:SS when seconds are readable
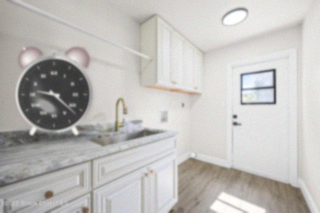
**9:22**
